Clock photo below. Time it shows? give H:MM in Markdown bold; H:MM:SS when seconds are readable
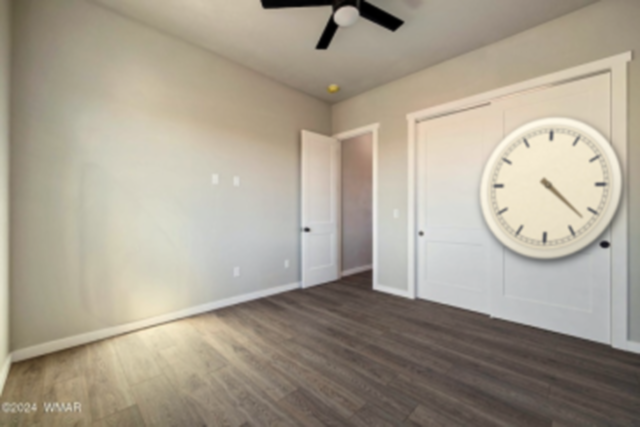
**4:22**
